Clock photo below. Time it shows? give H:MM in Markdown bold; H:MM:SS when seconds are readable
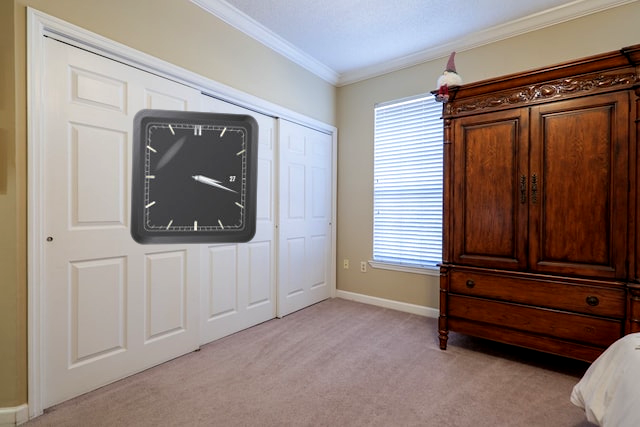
**3:18**
